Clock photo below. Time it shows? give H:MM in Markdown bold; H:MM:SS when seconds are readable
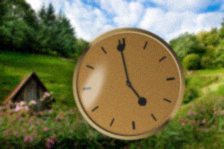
**4:59**
